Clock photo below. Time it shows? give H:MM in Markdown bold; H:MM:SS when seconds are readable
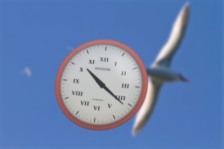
**10:21**
